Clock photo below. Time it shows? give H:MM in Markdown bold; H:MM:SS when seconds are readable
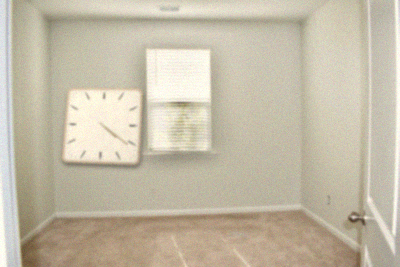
**4:21**
